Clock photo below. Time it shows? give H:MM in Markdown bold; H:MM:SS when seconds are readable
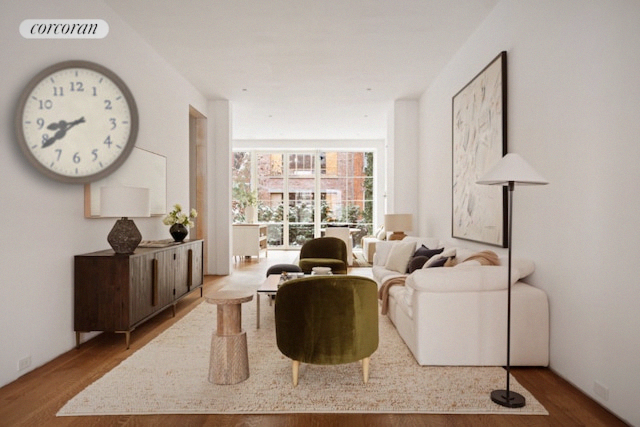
**8:39**
